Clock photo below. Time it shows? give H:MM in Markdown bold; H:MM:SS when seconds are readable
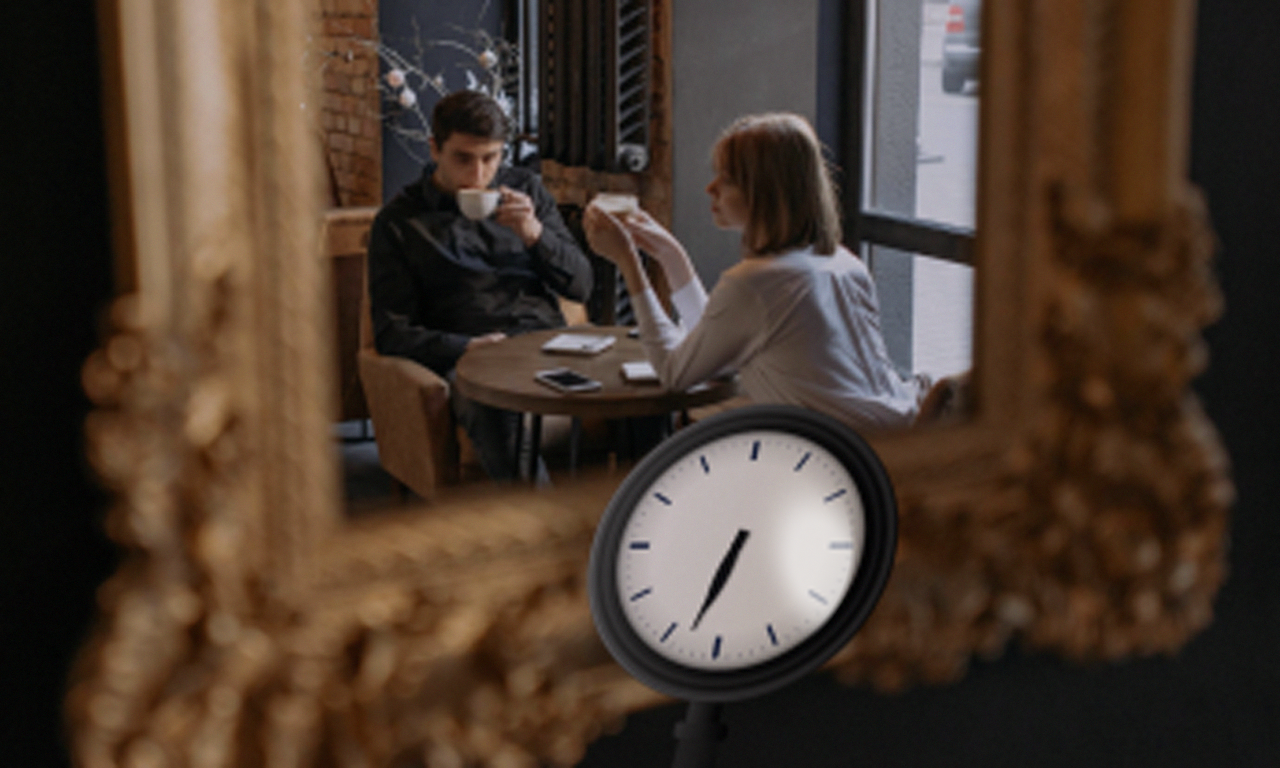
**6:33**
